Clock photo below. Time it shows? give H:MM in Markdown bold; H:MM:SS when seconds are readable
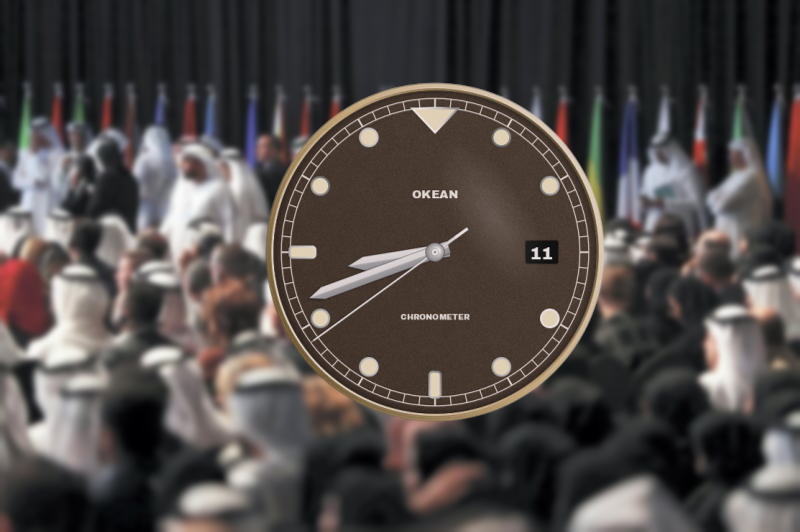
**8:41:39**
